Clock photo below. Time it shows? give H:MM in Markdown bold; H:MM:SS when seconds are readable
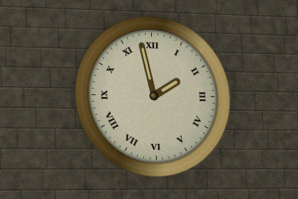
**1:58**
